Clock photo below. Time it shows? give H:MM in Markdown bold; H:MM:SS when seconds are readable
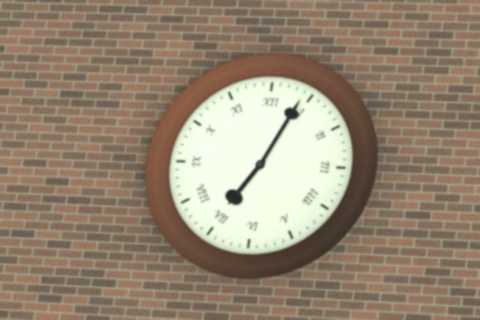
**7:04**
